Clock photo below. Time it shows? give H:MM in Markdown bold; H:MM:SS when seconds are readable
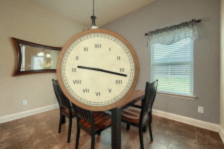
**9:17**
